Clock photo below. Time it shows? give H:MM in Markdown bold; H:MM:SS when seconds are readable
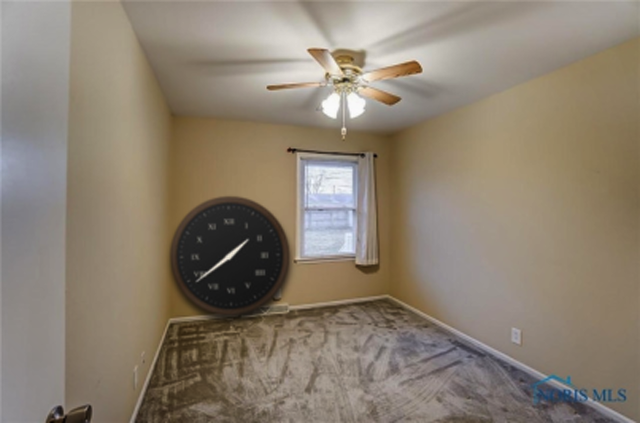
**1:39**
